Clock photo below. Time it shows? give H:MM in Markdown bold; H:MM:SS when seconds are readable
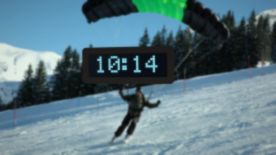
**10:14**
